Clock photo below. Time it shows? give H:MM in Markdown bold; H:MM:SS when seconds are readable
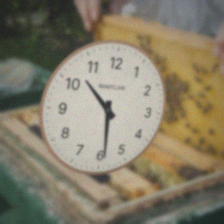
**10:29**
